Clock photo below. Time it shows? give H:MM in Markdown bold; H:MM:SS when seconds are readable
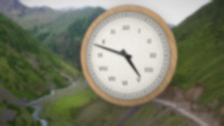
**4:48**
